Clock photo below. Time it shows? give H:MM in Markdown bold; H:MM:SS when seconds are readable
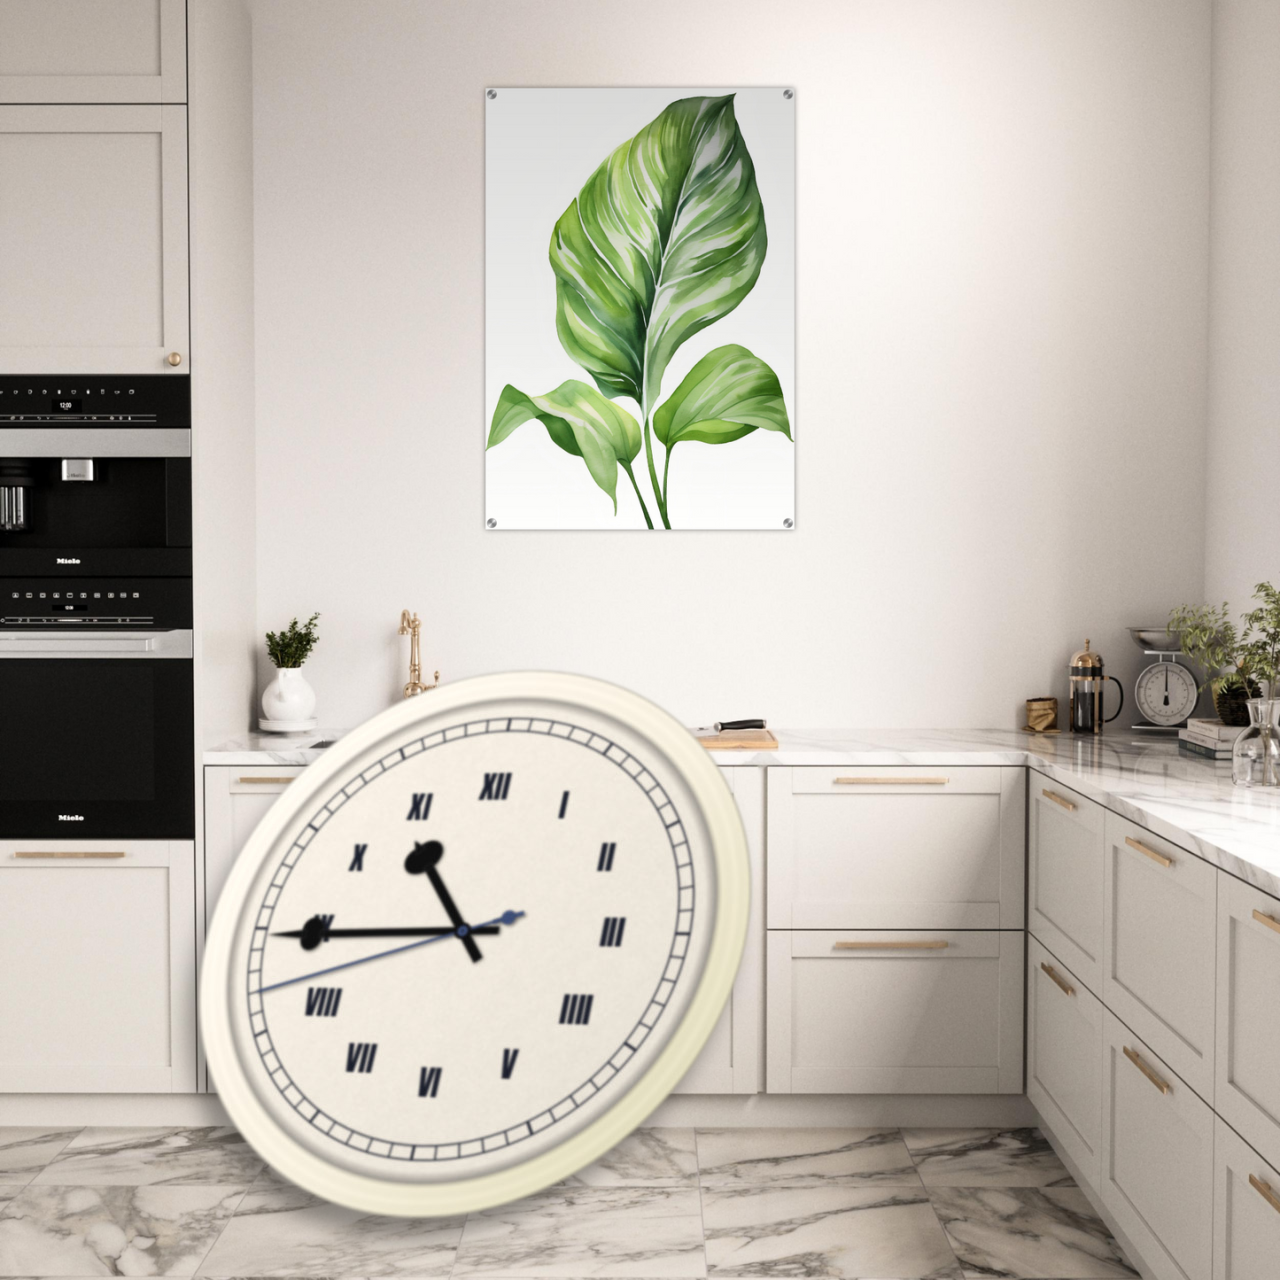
**10:44:42**
